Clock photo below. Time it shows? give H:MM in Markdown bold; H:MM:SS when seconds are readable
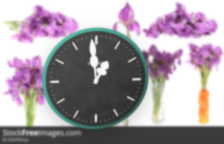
**12:59**
